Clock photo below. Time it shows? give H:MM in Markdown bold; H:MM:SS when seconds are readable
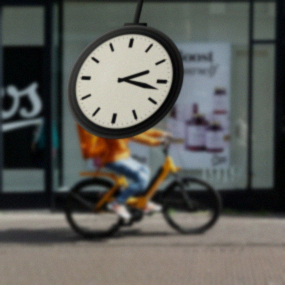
**2:17**
